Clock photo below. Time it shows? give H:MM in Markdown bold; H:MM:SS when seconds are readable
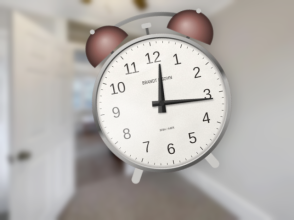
**12:16**
